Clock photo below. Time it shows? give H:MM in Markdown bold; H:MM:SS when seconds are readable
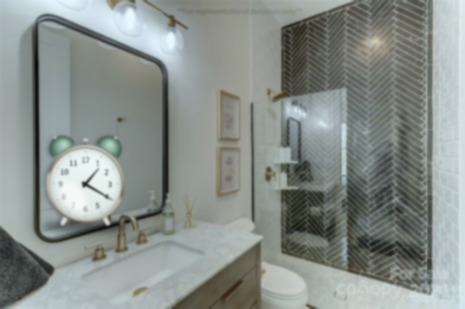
**1:20**
